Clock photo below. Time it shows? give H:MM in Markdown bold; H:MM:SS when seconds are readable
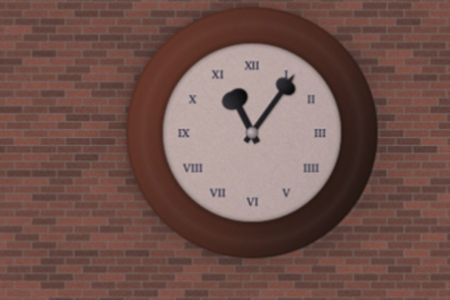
**11:06**
